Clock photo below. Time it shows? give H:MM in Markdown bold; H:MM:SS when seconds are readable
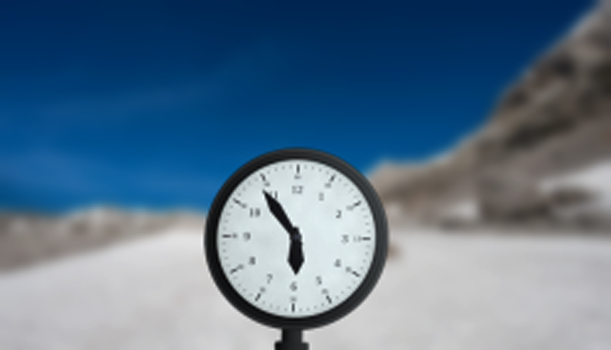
**5:54**
